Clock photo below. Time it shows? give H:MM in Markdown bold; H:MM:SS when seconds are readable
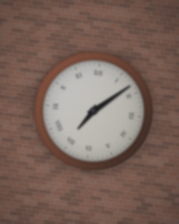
**7:08**
